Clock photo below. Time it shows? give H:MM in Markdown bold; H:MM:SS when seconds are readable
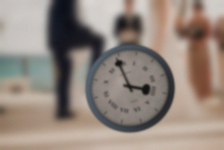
**3:59**
